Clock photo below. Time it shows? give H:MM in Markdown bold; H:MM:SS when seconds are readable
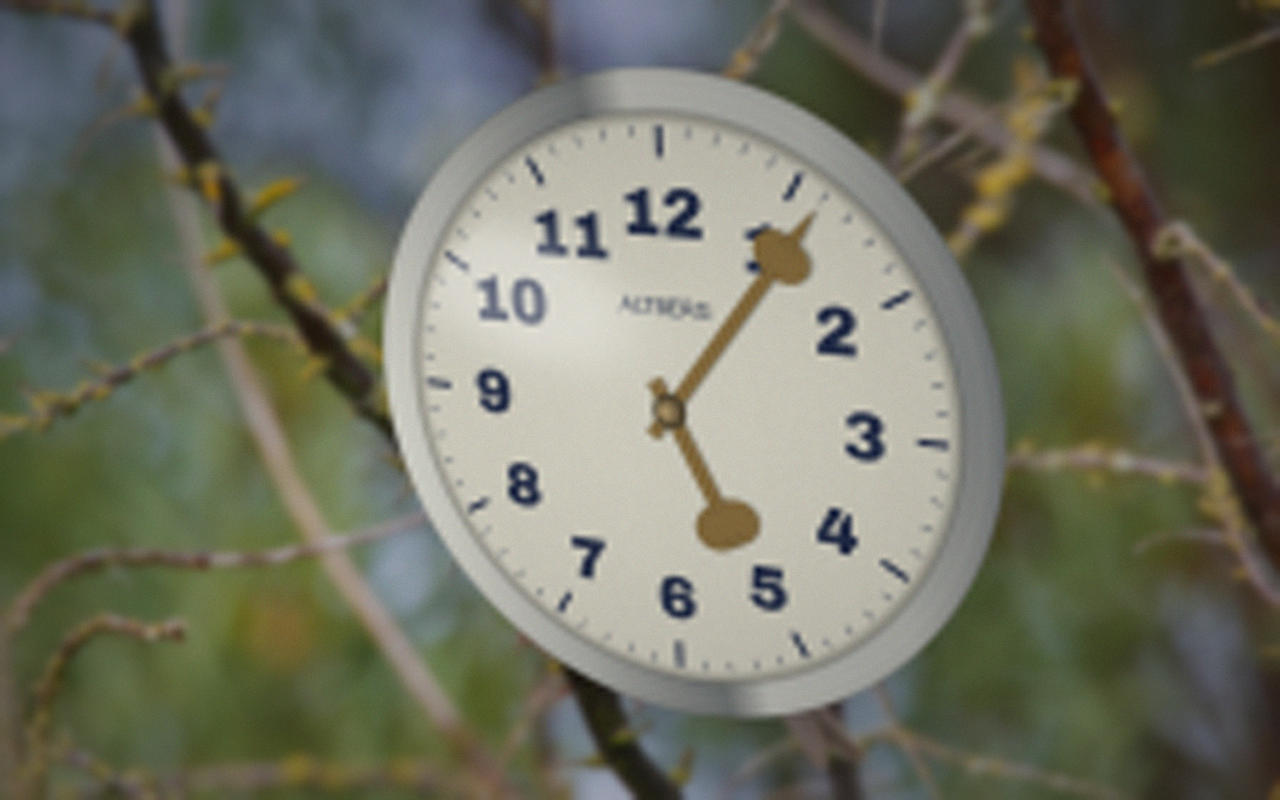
**5:06**
